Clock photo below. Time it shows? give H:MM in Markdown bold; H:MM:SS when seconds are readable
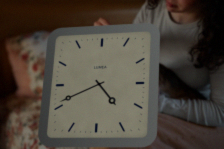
**4:41**
